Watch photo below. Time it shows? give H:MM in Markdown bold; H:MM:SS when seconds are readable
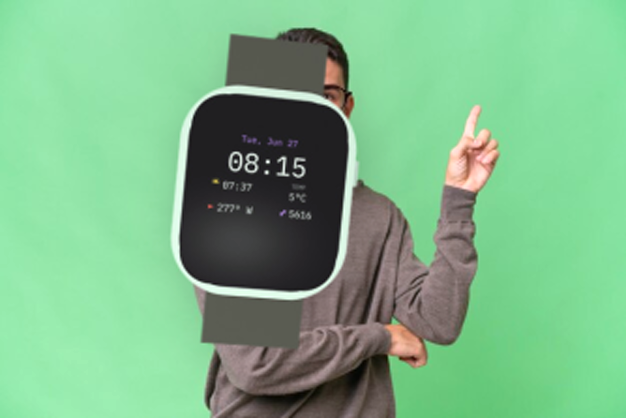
**8:15**
